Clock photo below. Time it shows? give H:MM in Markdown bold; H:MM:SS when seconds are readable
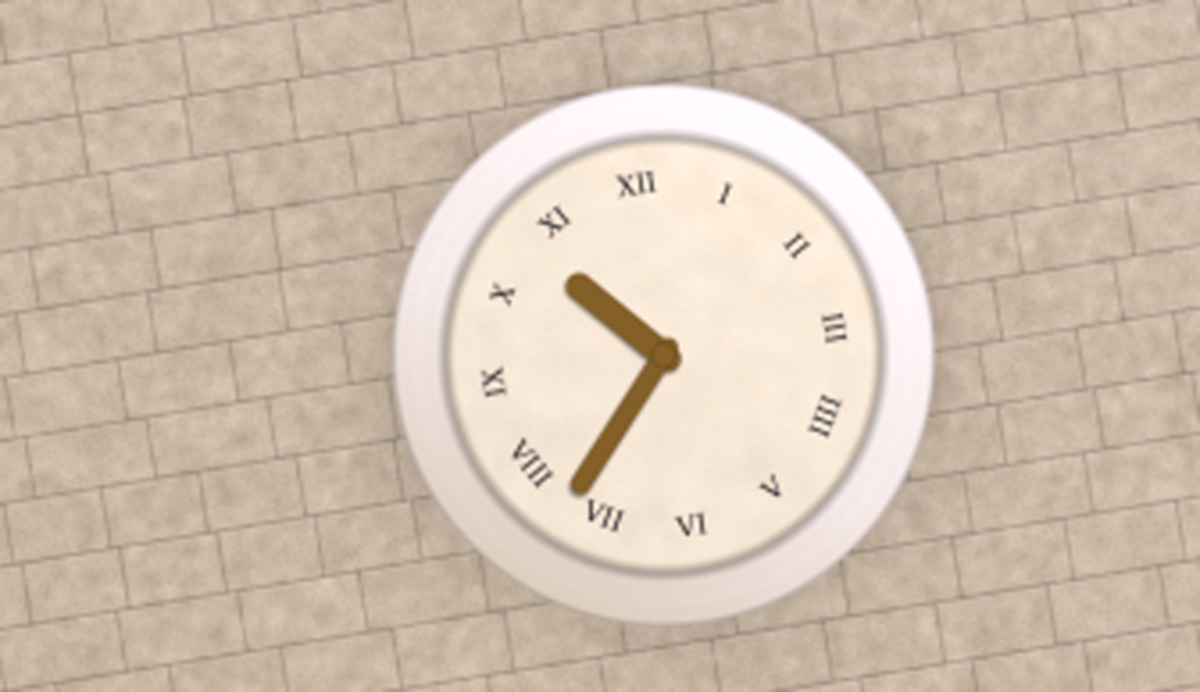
**10:37**
